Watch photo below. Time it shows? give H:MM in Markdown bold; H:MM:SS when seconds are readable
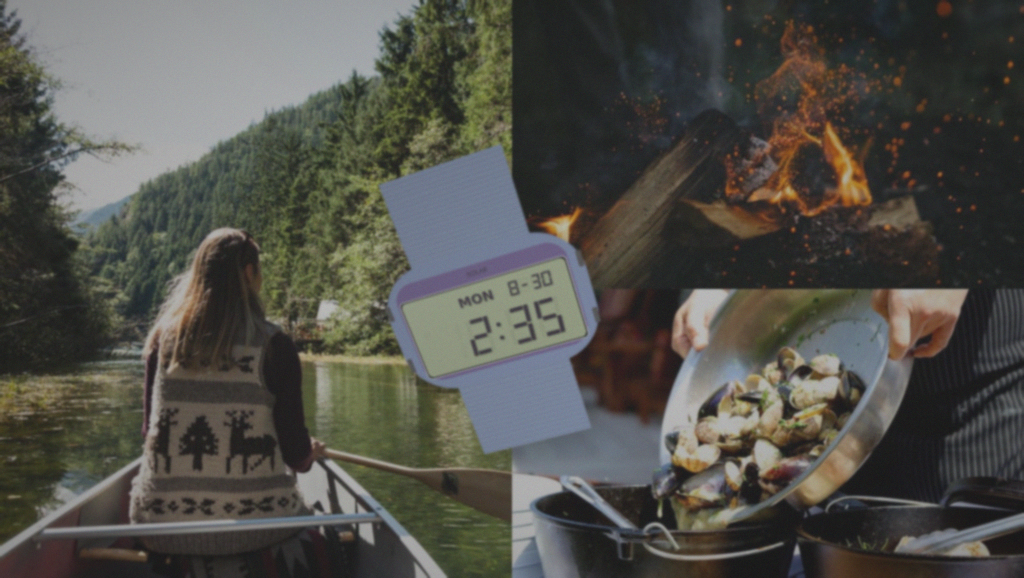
**2:35**
